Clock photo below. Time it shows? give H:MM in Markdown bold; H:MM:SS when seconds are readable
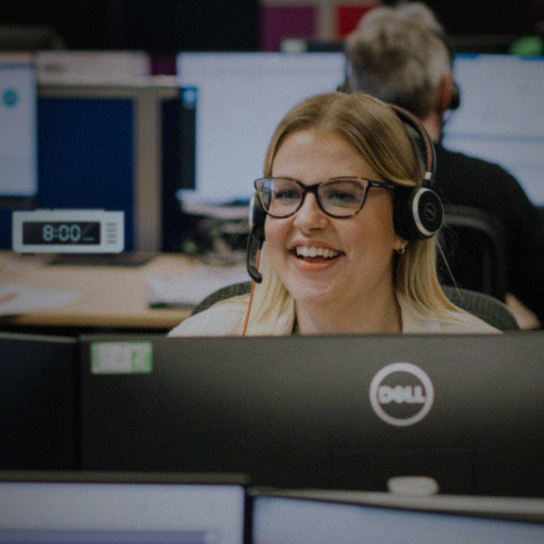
**8:00**
